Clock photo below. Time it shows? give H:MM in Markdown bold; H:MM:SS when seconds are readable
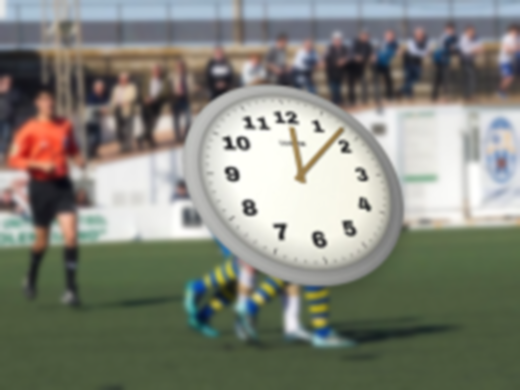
**12:08**
